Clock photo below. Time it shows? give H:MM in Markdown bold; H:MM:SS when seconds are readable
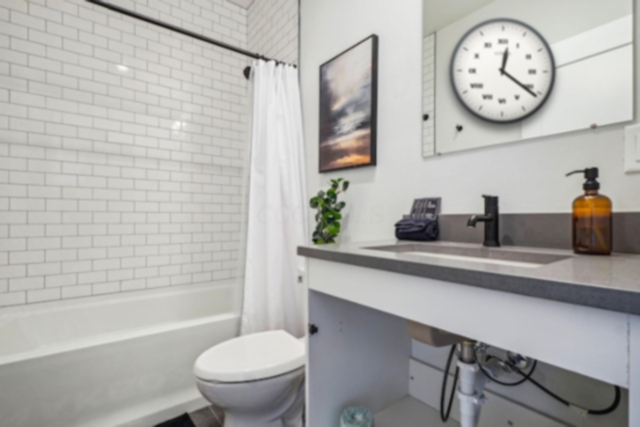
**12:21**
